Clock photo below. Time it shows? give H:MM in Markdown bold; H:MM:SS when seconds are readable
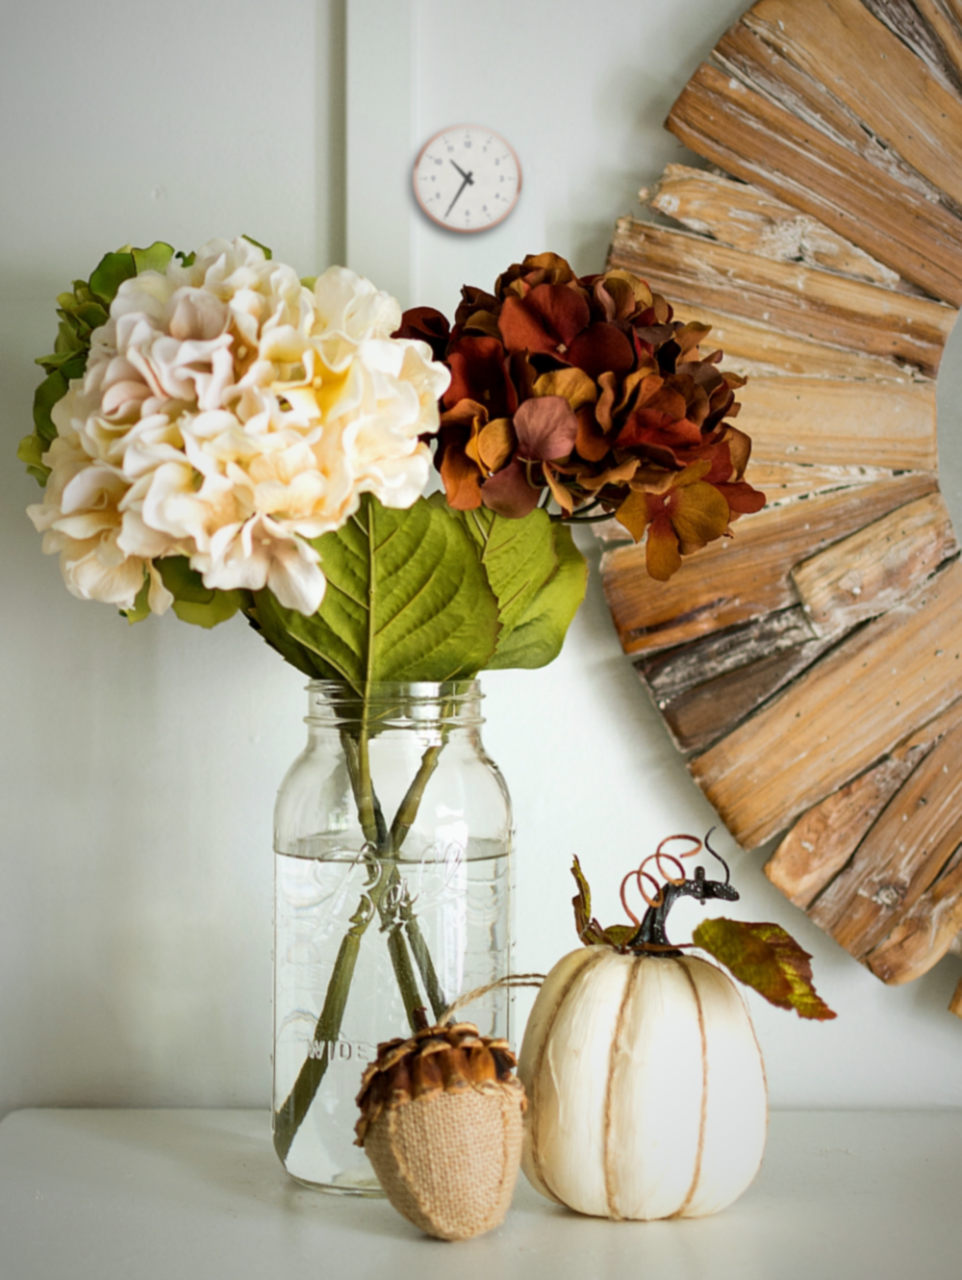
**10:35**
